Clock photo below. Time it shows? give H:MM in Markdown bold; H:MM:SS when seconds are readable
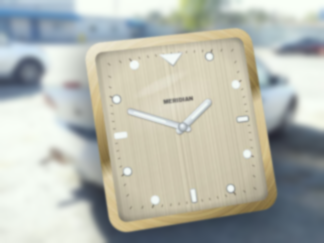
**1:49**
